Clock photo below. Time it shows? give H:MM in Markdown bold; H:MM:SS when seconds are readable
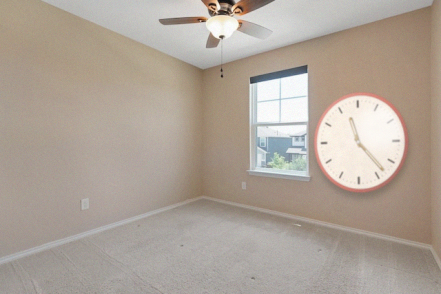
**11:23**
